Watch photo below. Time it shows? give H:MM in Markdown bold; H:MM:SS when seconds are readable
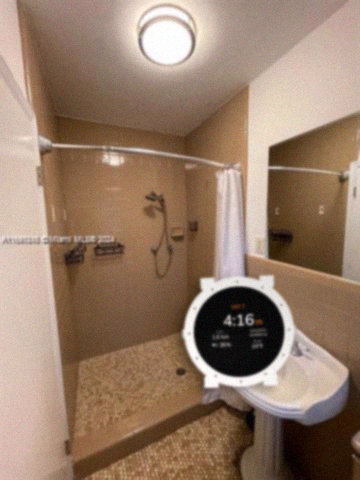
**4:16**
